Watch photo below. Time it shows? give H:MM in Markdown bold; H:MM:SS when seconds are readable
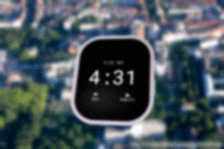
**4:31**
